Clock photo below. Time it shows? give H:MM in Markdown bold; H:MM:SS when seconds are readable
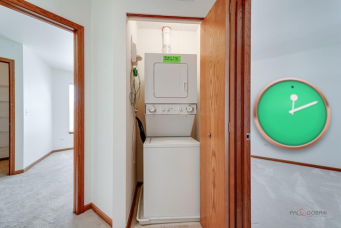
**12:11**
